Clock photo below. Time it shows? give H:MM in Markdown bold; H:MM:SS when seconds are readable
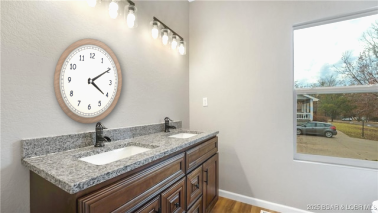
**4:10**
